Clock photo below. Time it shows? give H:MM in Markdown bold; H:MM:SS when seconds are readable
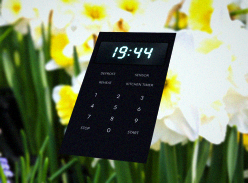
**19:44**
